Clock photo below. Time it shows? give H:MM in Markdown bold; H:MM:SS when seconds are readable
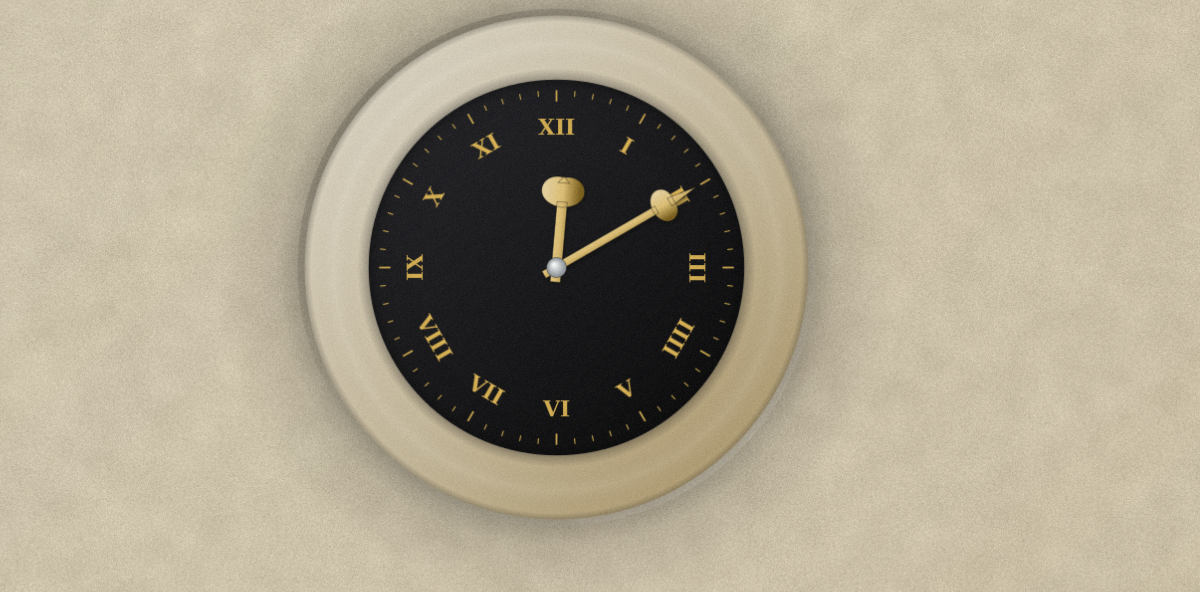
**12:10**
